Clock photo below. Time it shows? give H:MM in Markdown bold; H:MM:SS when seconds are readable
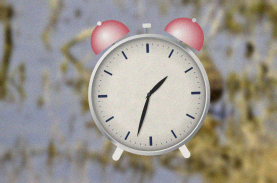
**1:33**
